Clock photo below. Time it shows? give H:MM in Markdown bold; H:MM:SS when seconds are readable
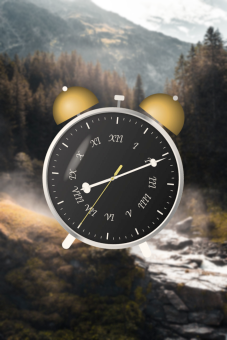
**8:10:35**
